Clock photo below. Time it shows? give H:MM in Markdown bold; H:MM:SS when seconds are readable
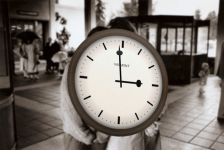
**2:59**
